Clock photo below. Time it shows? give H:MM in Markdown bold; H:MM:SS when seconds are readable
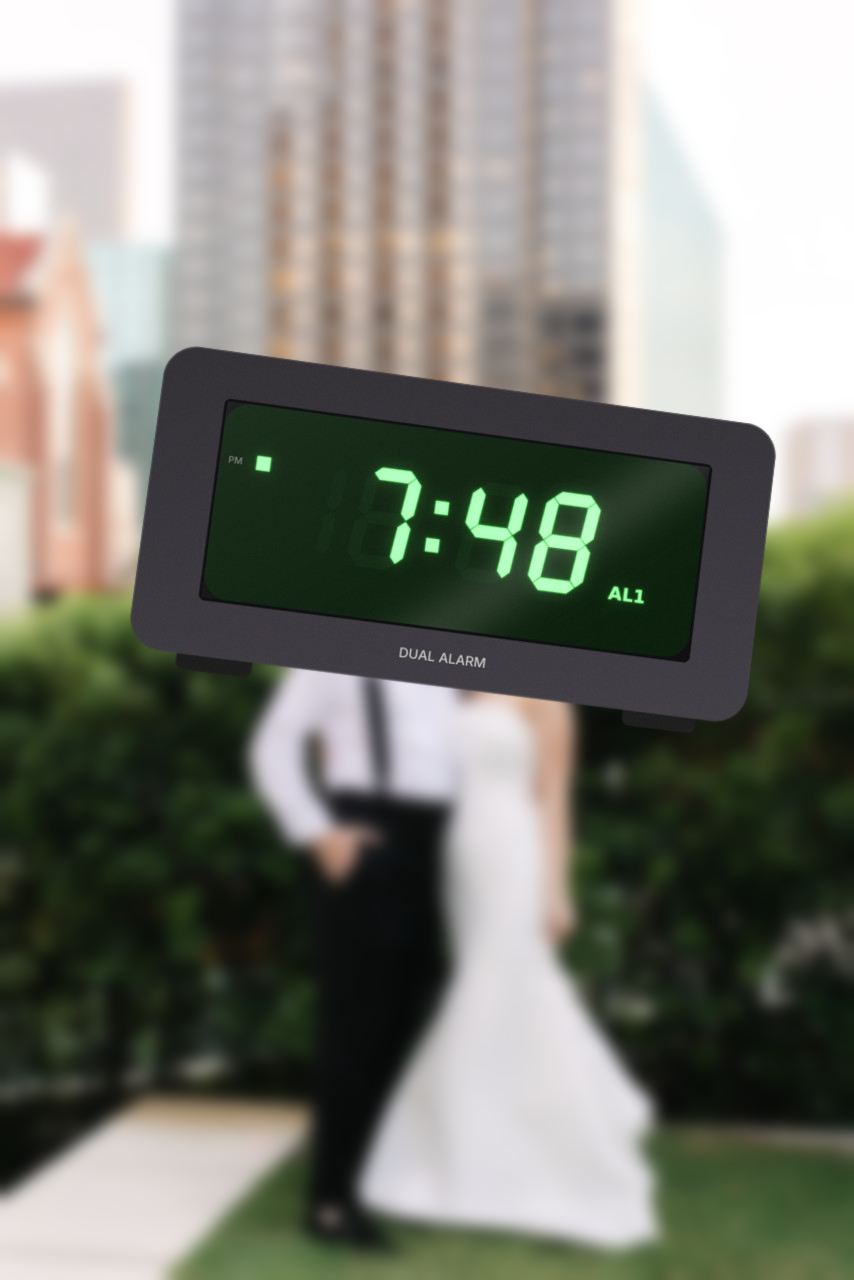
**7:48**
